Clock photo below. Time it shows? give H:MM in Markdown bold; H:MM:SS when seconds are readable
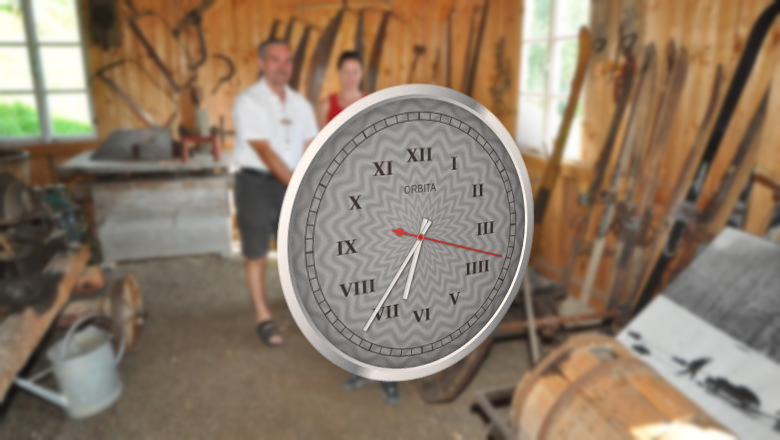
**6:36:18**
